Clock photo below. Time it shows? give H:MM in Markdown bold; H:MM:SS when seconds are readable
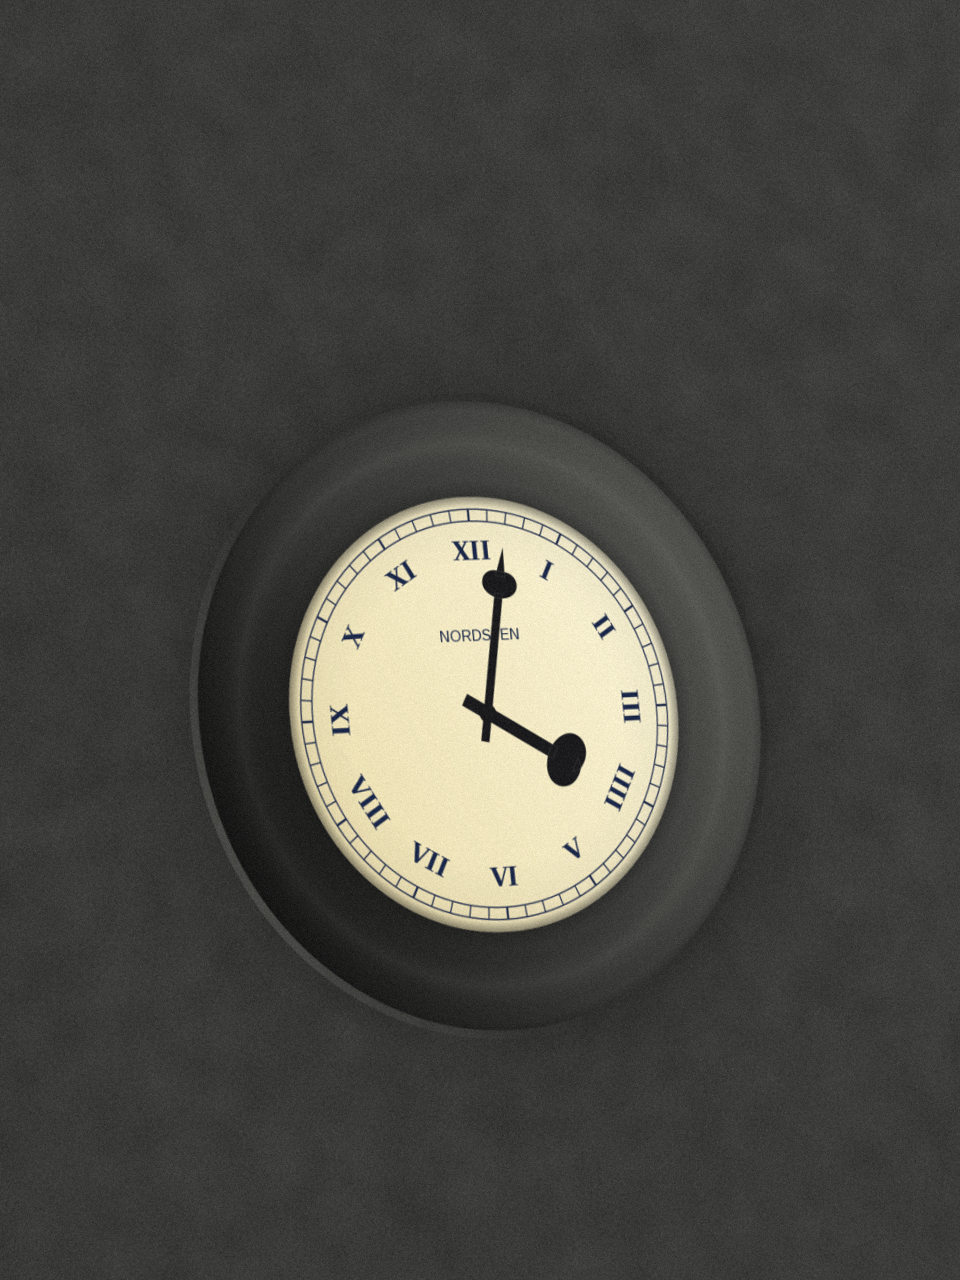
**4:02**
